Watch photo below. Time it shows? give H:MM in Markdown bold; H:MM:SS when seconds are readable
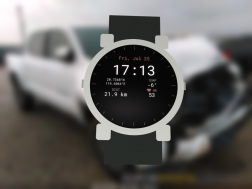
**17:13**
